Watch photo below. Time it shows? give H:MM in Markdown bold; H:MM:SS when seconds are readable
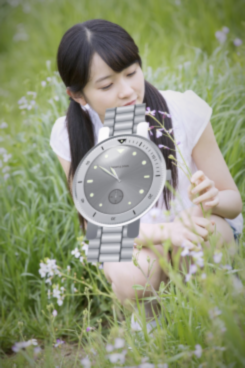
**10:51**
